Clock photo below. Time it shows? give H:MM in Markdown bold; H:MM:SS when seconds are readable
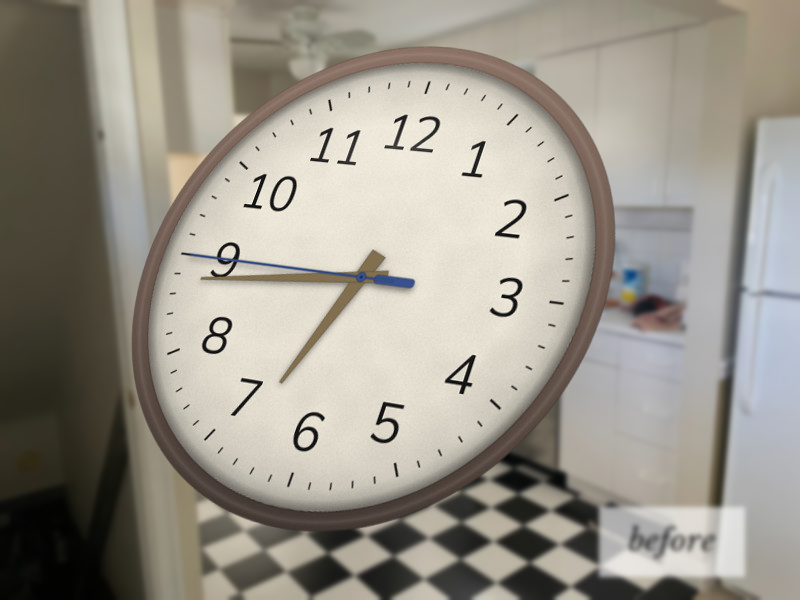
**6:43:45**
